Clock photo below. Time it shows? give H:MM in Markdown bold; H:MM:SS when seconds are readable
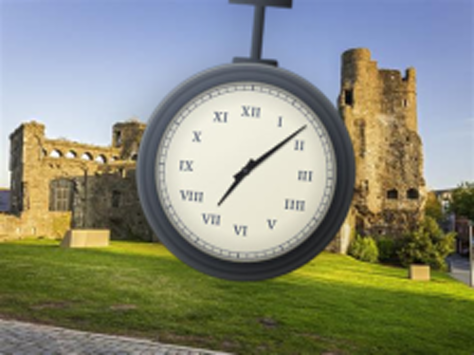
**7:08**
